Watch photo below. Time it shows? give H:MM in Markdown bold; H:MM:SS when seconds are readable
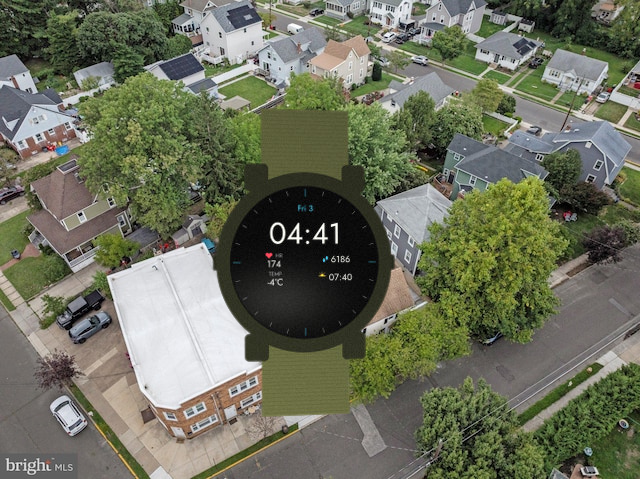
**4:41**
